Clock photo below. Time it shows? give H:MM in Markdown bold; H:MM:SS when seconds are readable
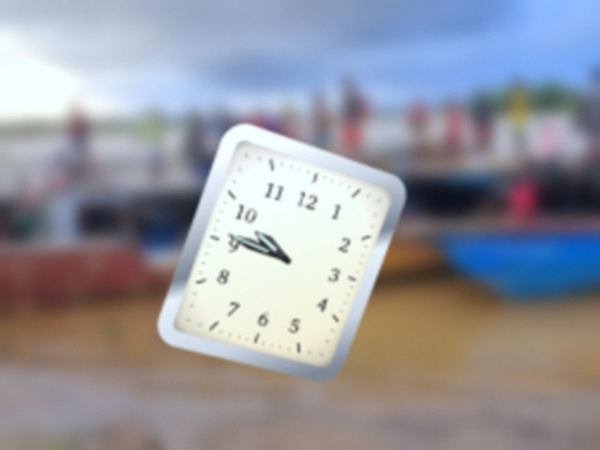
**9:46**
